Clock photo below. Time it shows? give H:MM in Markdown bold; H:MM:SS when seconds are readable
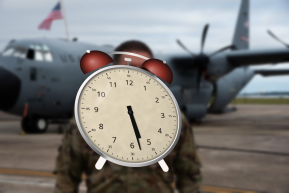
**5:28**
